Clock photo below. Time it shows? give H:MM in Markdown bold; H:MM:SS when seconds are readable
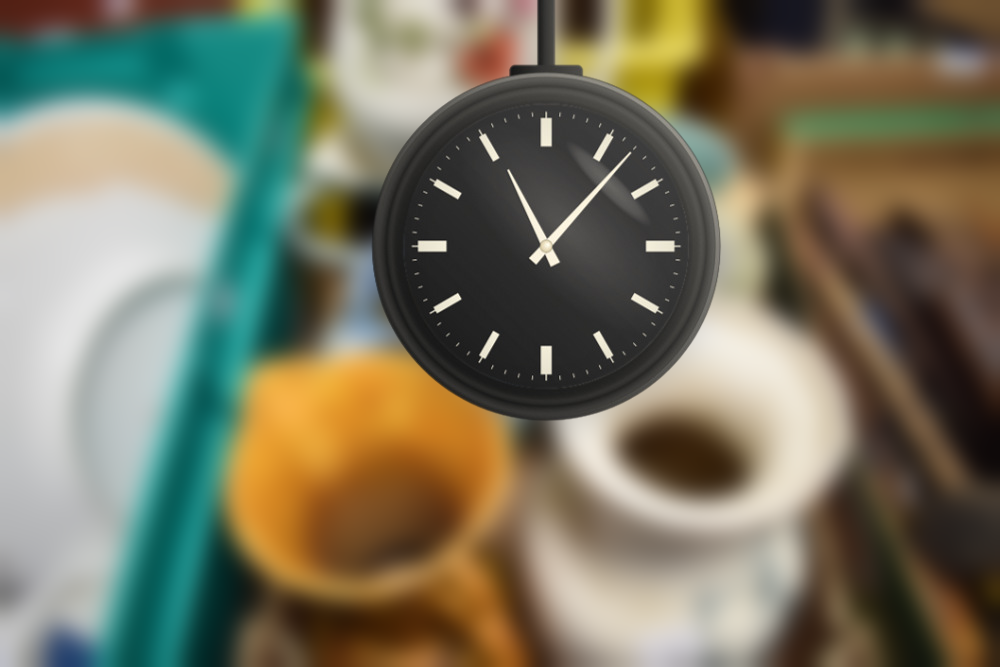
**11:07**
